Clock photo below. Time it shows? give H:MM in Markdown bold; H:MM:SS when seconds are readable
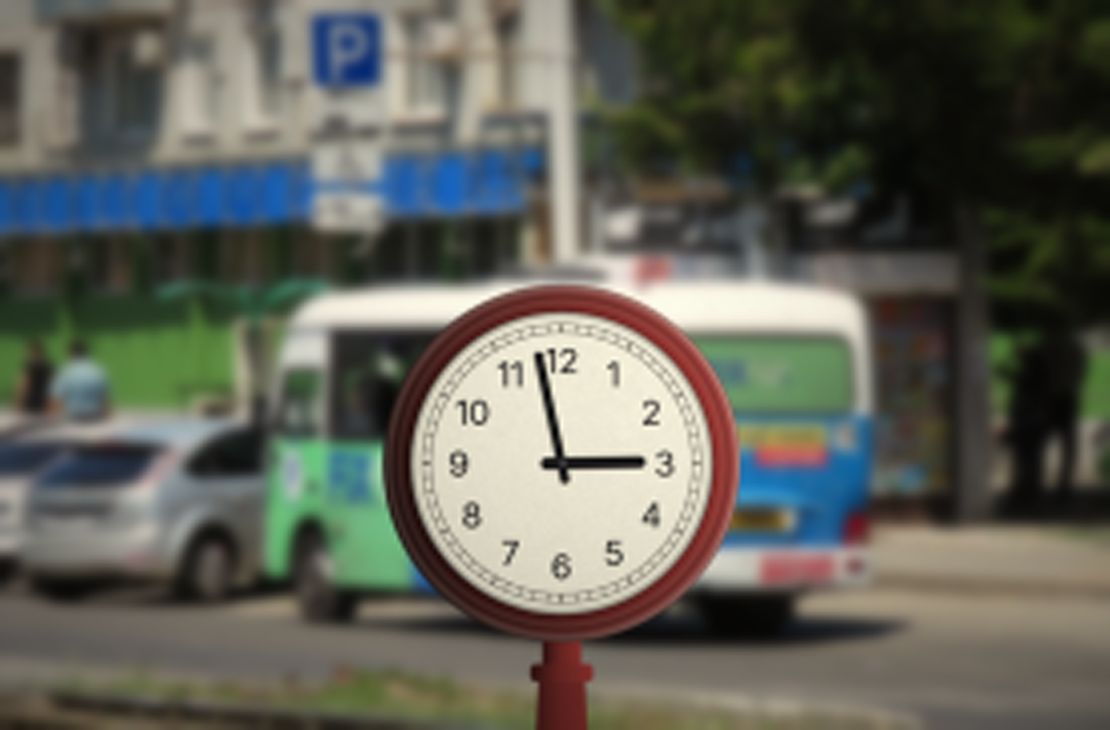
**2:58**
